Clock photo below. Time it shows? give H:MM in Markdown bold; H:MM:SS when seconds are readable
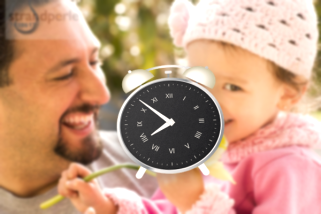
**7:52**
